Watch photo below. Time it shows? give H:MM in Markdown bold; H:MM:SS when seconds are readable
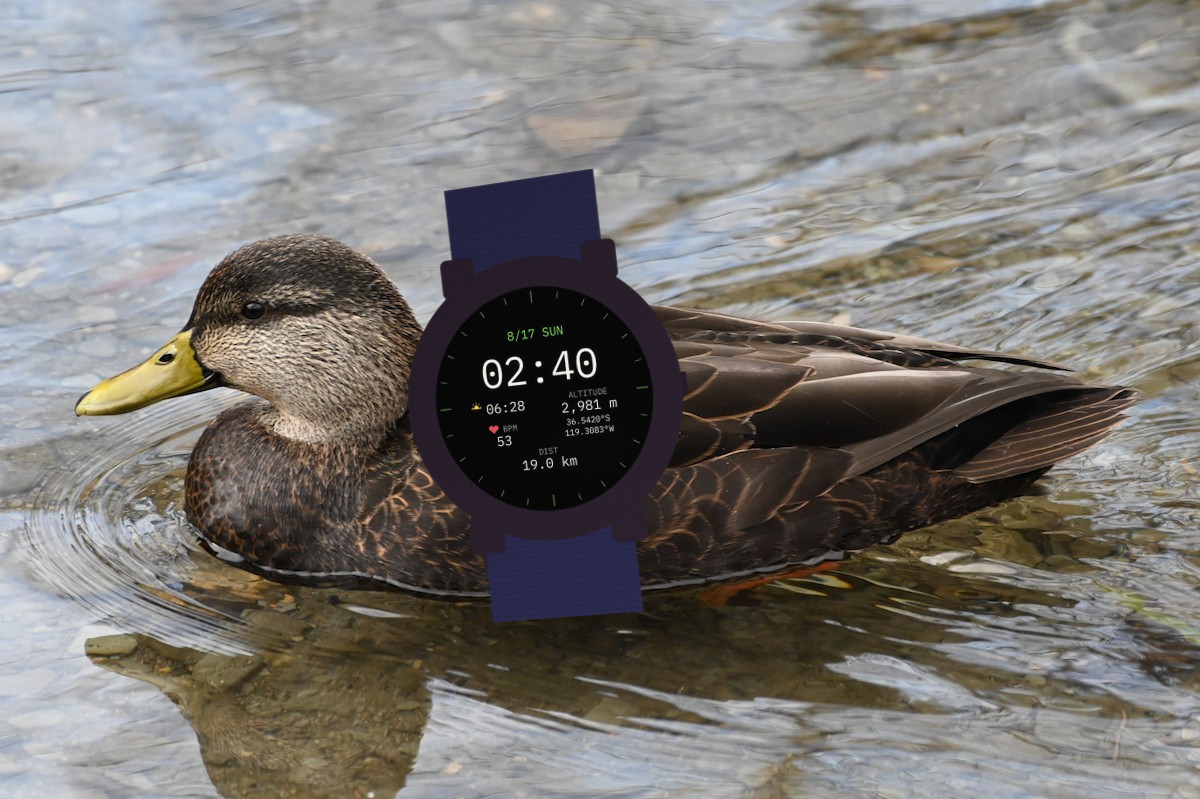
**2:40**
